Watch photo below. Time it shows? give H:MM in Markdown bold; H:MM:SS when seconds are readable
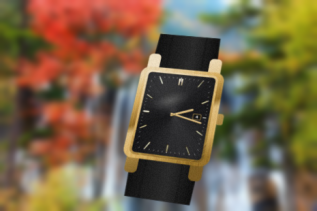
**2:17**
